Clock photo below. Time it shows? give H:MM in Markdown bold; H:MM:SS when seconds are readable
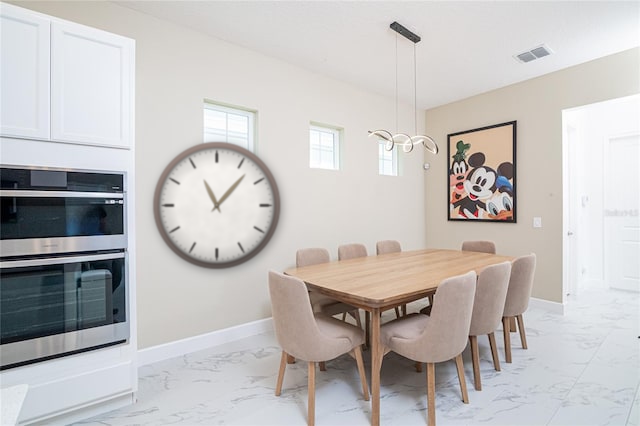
**11:07**
